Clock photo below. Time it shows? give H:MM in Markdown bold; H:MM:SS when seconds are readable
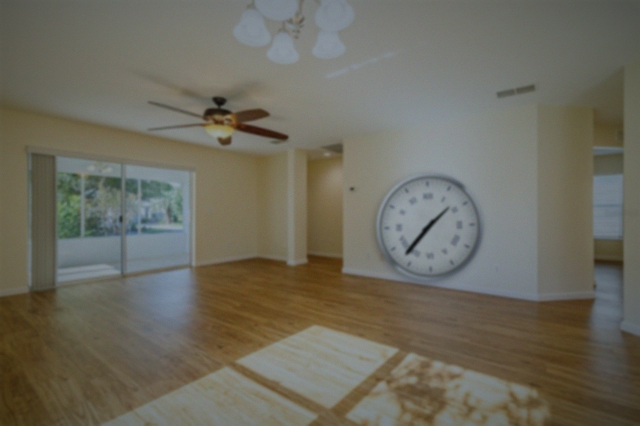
**1:37**
